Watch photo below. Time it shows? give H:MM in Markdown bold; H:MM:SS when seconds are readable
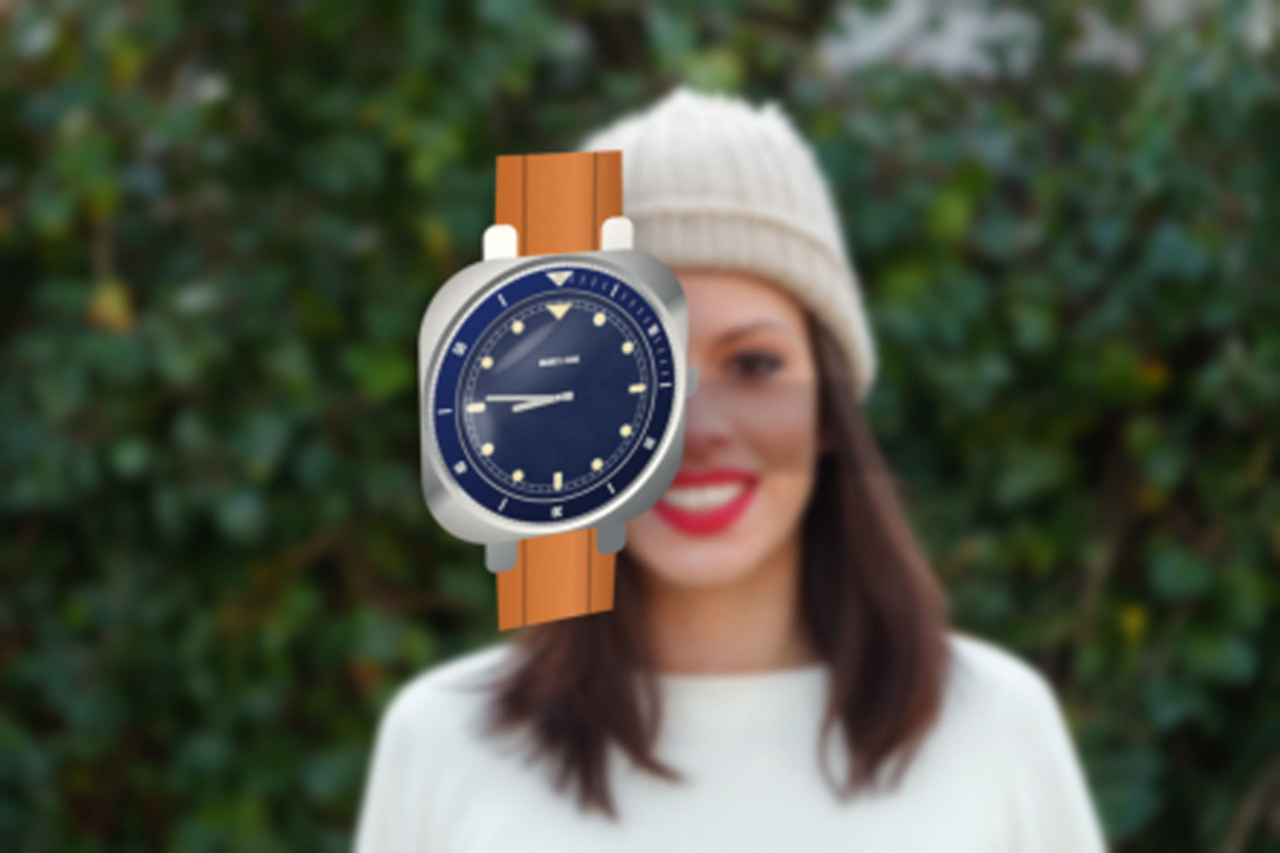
**8:46**
